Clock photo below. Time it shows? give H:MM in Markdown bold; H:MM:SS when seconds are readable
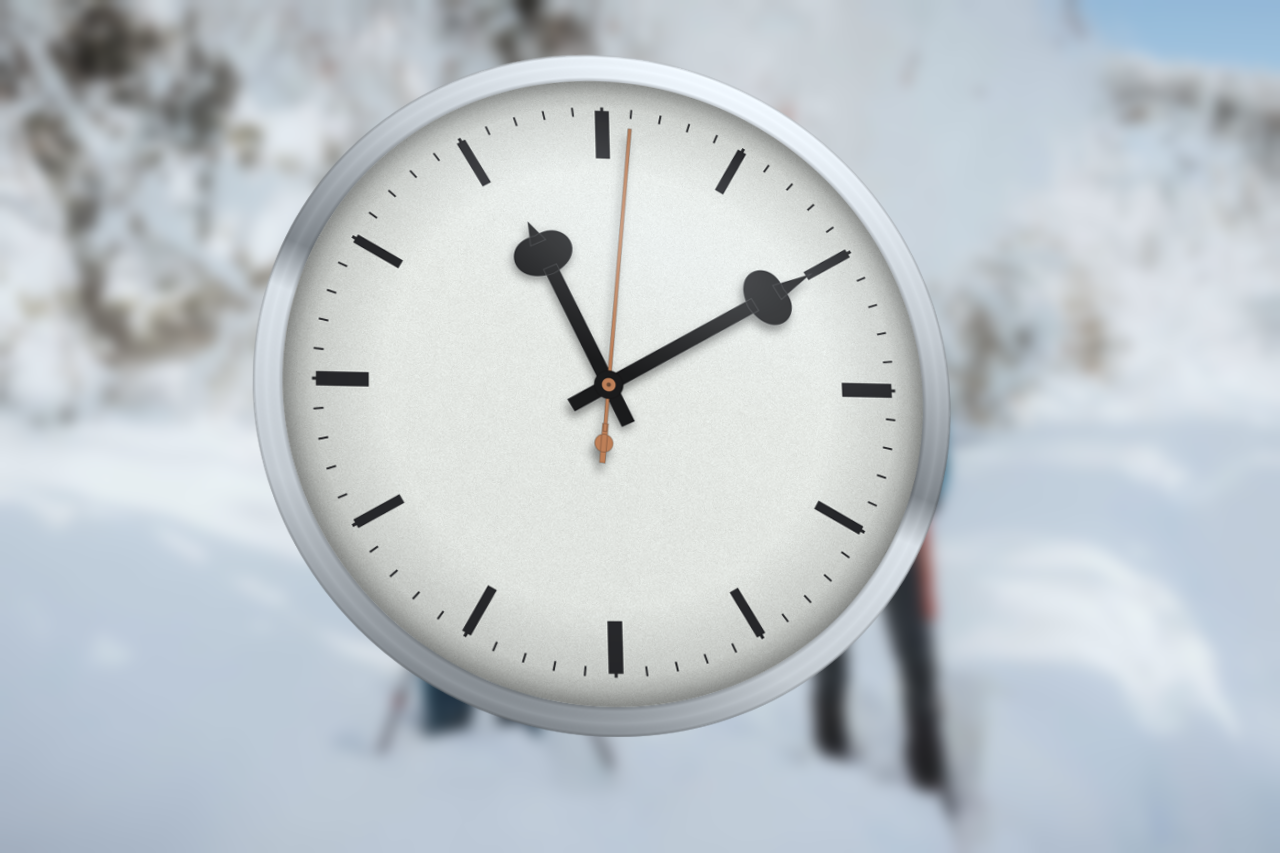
**11:10:01**
